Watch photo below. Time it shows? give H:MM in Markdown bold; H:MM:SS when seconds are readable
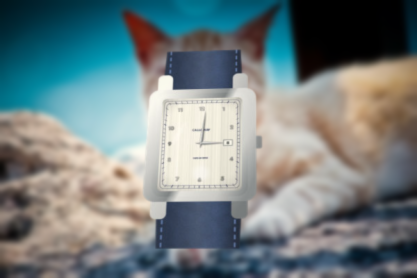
**3:01**
